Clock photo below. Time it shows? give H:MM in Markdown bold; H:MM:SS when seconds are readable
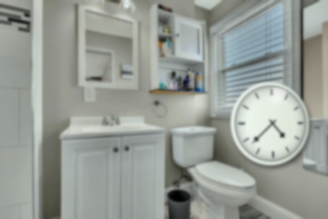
**4:38**
